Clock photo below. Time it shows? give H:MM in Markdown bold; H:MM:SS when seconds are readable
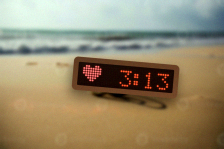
**3:13**
